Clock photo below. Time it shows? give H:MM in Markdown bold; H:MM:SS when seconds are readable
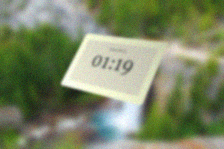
**1:19**
